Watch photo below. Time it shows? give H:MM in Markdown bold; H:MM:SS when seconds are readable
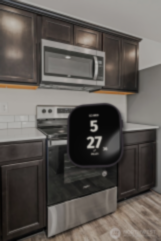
**5:27**
